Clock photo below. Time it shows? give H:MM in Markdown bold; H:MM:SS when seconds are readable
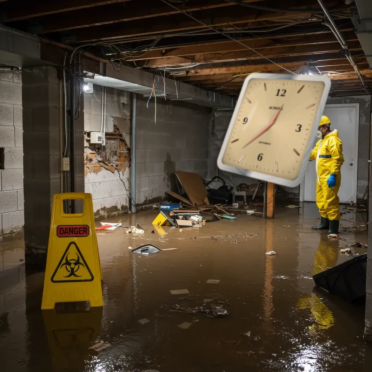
**12:37**
